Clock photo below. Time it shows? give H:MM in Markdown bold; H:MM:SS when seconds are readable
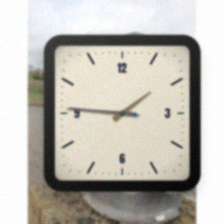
**1:45:46**
